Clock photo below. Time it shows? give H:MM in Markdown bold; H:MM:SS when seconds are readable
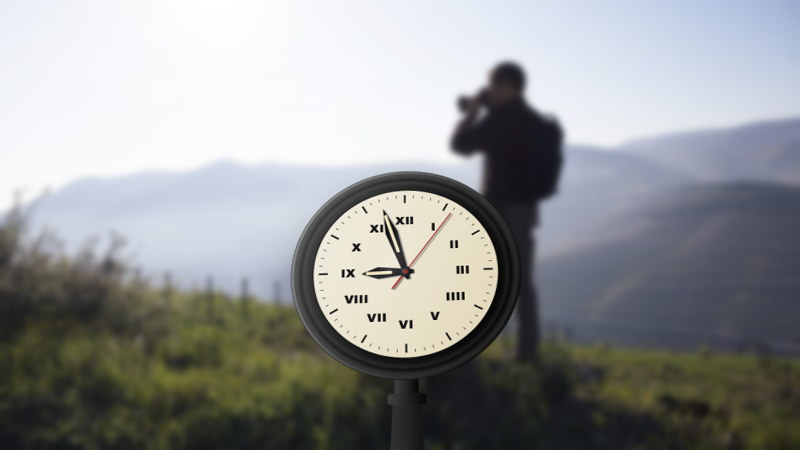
**8:57:06**
